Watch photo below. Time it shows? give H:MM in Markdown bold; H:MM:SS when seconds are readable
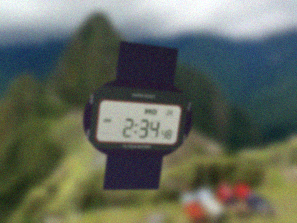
**2:34**
